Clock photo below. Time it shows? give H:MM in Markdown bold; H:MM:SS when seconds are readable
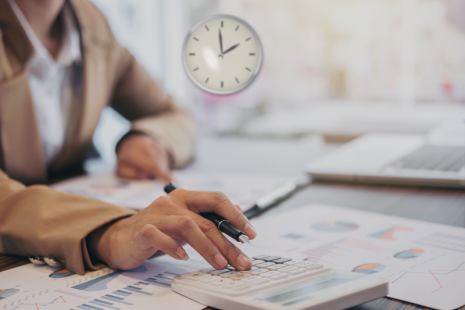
**1:59**
